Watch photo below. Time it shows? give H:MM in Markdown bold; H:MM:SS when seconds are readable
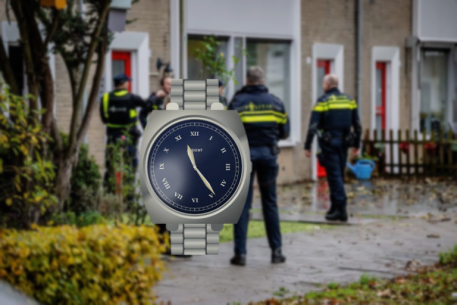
**11:24**
